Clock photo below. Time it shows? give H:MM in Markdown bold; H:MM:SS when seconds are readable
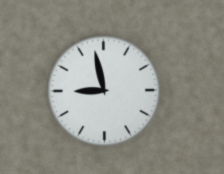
**8:58**
